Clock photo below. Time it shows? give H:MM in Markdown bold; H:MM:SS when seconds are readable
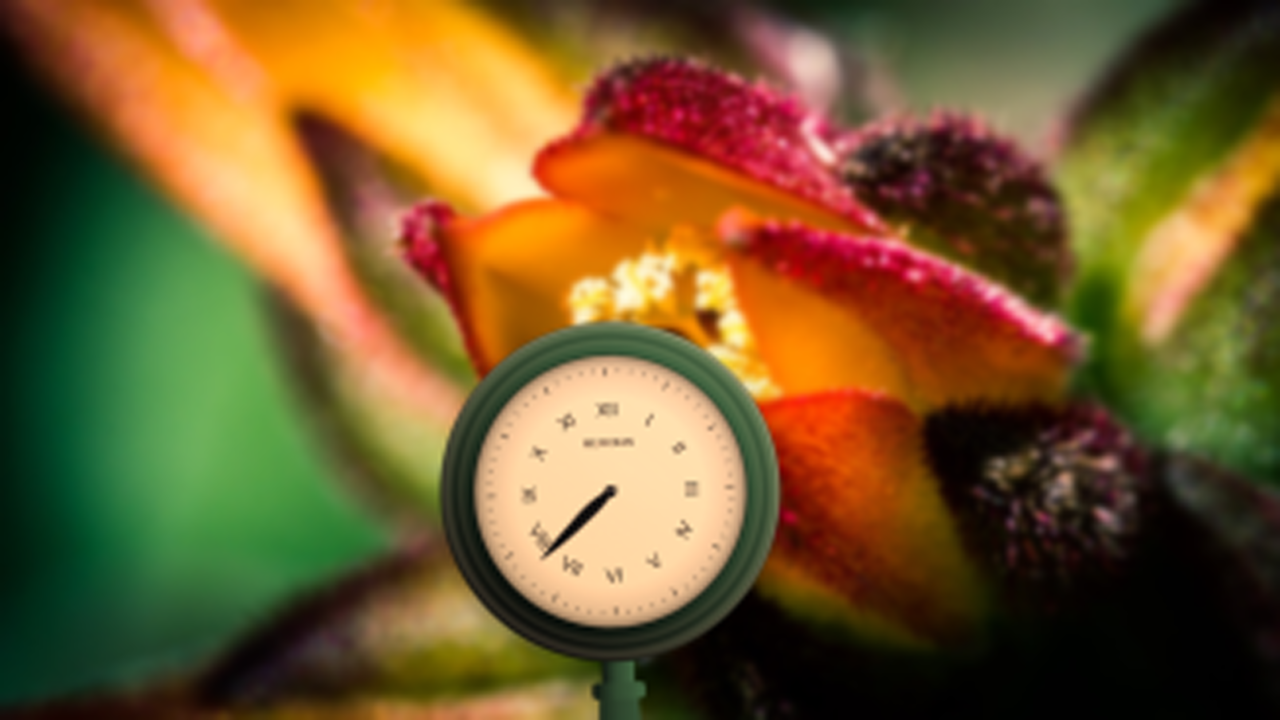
**7:38**
